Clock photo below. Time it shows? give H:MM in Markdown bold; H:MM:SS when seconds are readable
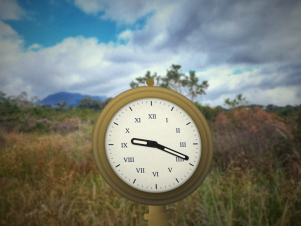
**9:19**
